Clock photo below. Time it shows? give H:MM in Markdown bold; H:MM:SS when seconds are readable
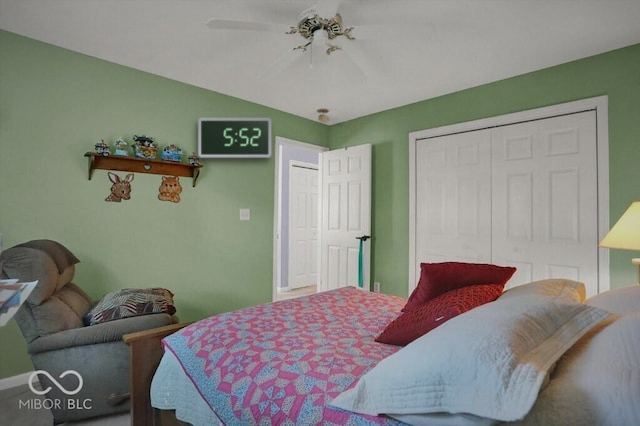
**5:52**
